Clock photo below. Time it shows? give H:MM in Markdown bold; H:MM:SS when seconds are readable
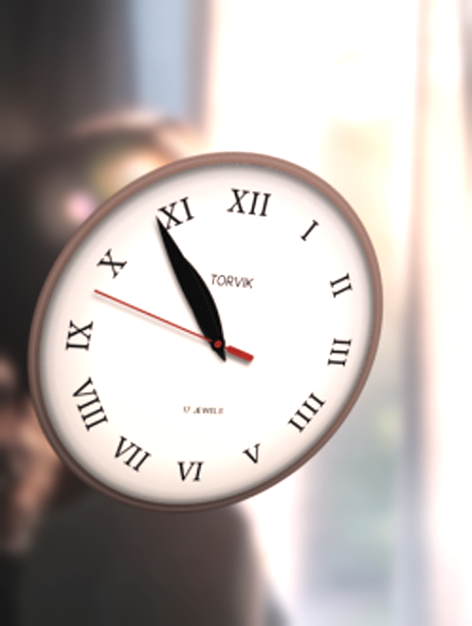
**10:53:48**
